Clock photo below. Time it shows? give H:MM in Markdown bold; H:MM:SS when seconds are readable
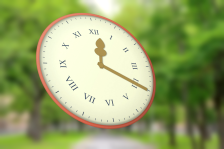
**12:20**
